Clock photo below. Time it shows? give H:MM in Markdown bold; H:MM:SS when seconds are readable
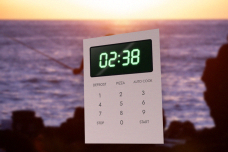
**2:38**
